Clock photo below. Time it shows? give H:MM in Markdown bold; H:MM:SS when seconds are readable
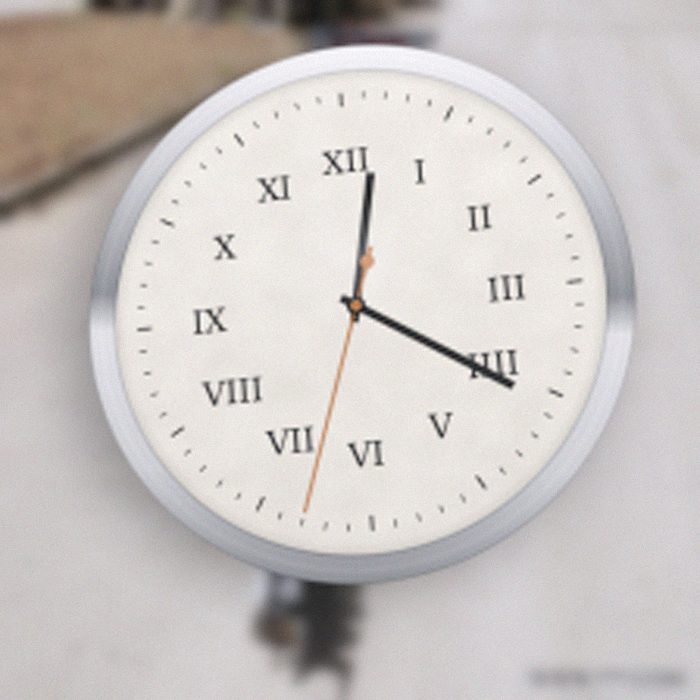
**12:20:33**
